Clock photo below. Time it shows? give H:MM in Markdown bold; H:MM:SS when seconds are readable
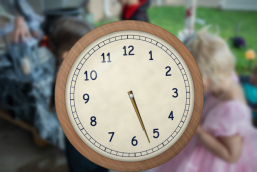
**5:27**
